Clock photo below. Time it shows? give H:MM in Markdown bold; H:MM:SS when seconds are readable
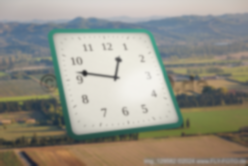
**12:47**
